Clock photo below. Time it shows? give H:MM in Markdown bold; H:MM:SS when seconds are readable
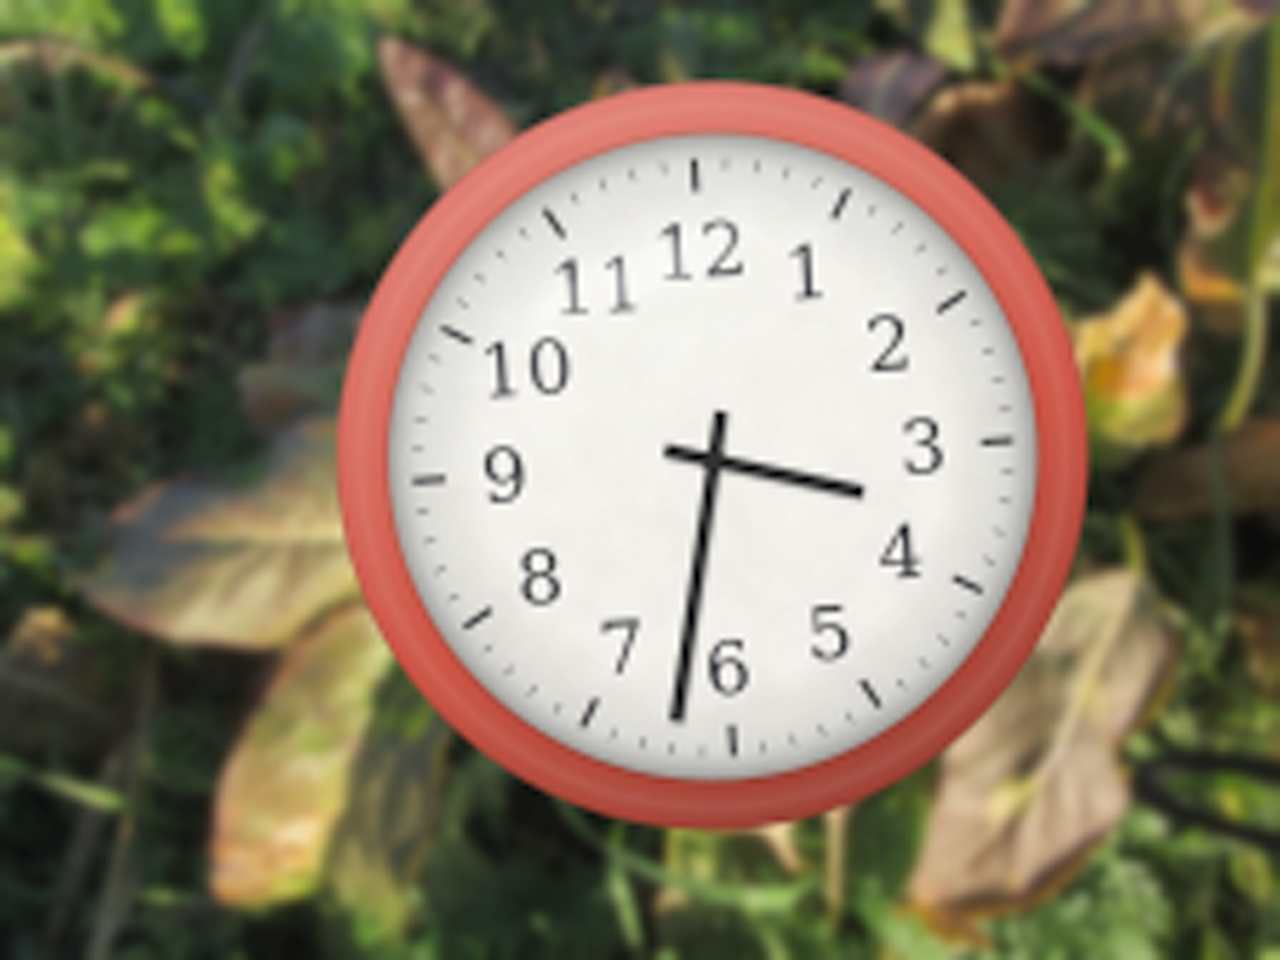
**3:32**
